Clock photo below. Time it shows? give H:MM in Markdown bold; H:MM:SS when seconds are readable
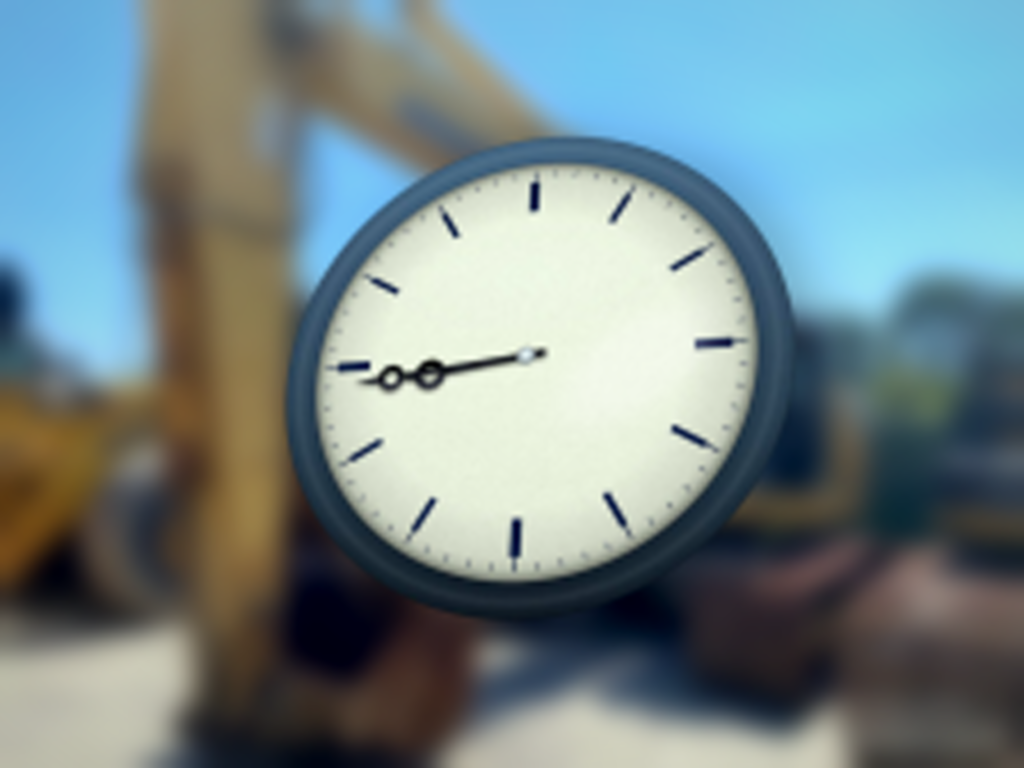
**8:44**
